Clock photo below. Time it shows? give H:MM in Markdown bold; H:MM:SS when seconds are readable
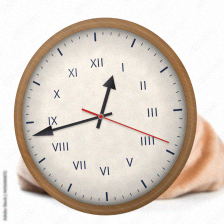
**12:43:19**
